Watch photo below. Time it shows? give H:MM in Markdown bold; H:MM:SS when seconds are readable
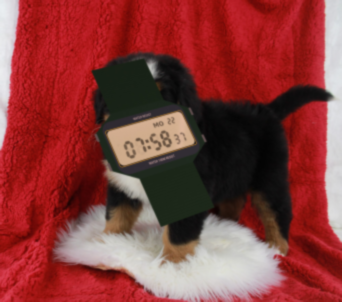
**7:58:37**
